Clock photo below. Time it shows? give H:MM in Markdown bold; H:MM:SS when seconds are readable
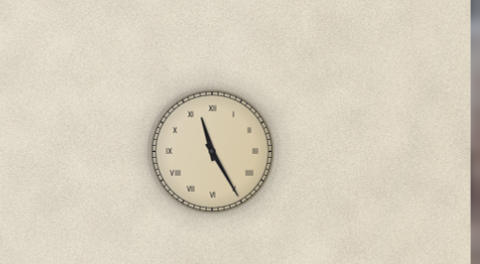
**11:25**
